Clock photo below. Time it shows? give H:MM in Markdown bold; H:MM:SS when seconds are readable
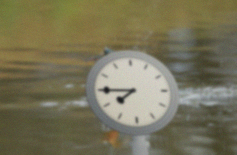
**7:45**
